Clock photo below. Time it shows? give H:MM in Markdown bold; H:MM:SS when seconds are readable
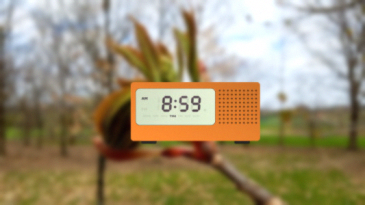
**8:59**
